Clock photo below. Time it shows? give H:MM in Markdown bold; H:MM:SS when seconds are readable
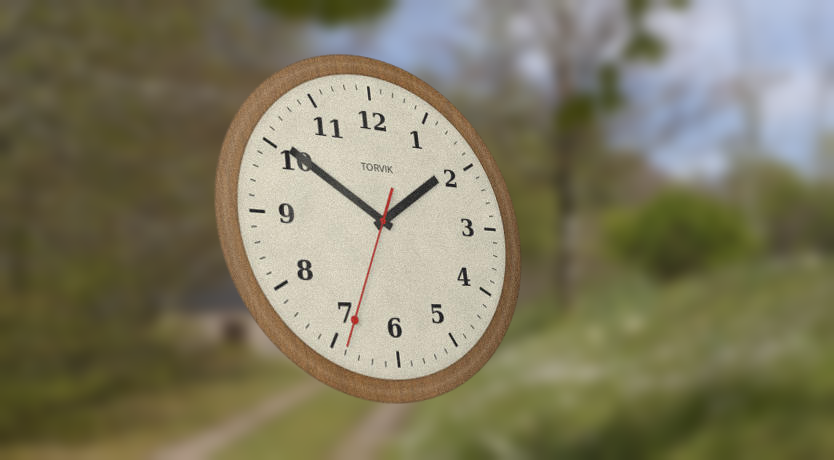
**1:50:34**
